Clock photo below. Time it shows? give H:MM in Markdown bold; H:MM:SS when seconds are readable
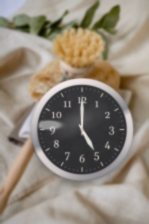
**5:00**
